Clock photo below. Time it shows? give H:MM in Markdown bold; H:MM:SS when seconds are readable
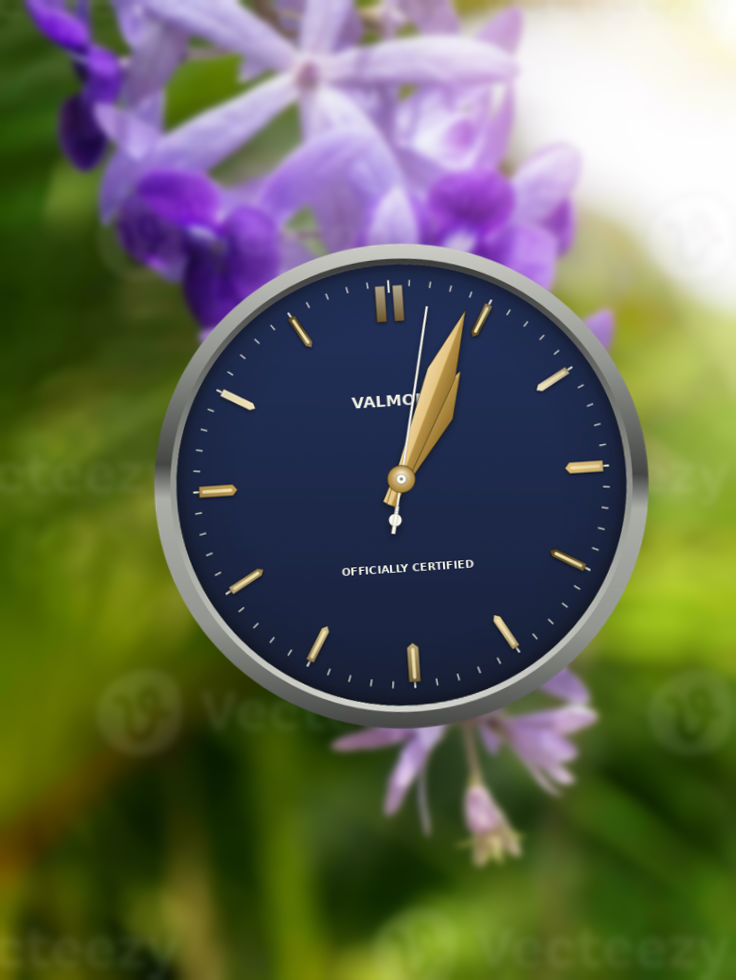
**1:04:02**
